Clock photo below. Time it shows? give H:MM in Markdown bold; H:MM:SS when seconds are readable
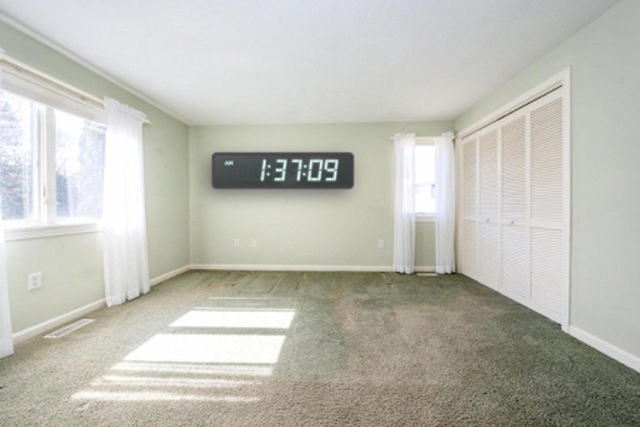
**1:37:09**
